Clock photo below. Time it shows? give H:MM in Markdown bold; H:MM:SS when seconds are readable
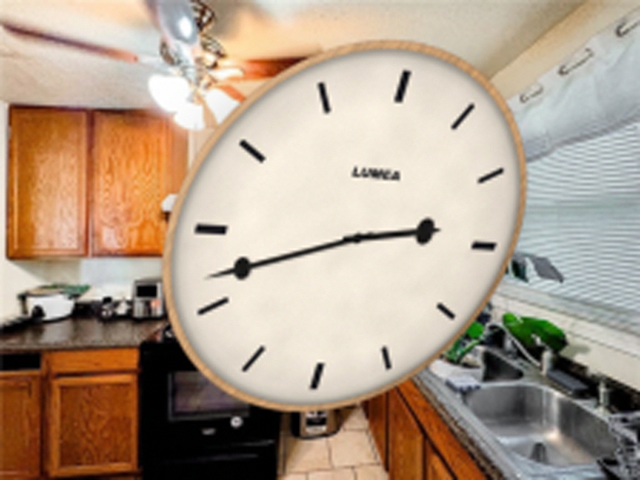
**2:42**
